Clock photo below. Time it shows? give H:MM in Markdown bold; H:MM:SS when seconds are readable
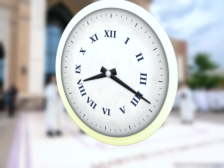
**8:19**
